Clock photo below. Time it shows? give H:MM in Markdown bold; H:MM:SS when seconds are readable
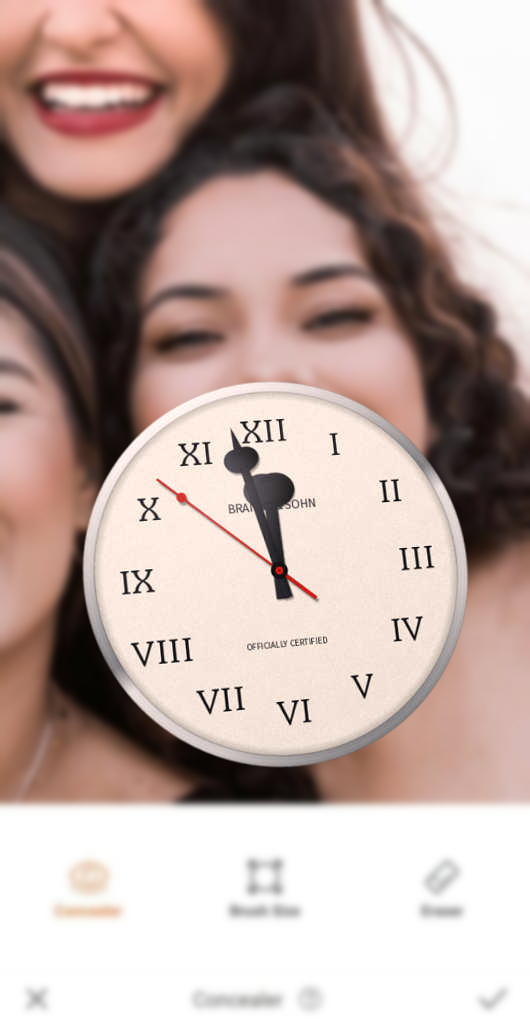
**11:57:52**
